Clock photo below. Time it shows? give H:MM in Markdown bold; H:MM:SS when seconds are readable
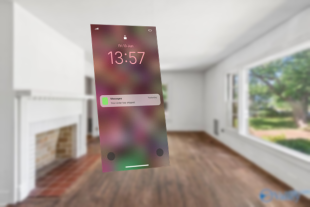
**13:57**
